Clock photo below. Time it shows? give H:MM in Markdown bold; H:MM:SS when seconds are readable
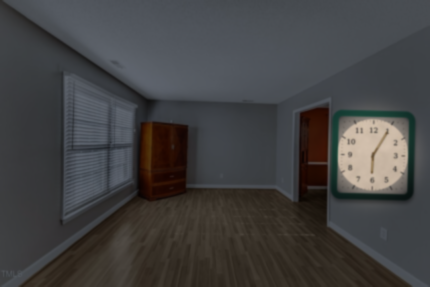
**6:05**
